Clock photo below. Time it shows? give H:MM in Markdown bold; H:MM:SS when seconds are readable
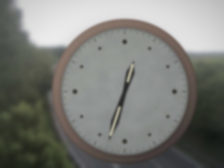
**12:33**
